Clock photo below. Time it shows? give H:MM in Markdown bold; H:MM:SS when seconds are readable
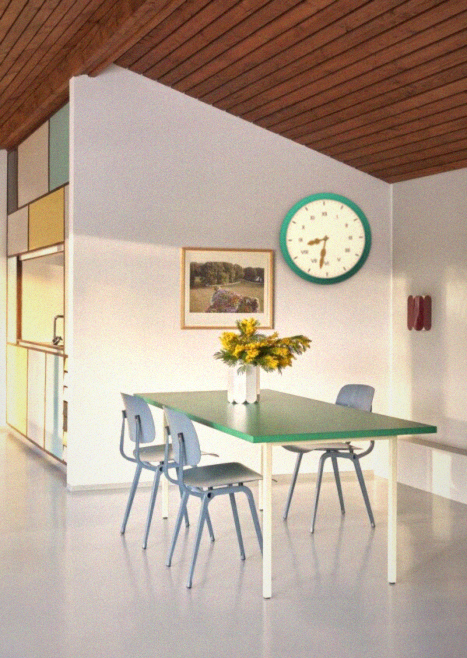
**8:32**
